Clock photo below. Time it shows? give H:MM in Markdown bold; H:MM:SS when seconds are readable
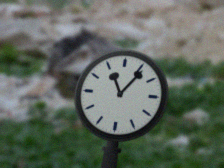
**11:06**
